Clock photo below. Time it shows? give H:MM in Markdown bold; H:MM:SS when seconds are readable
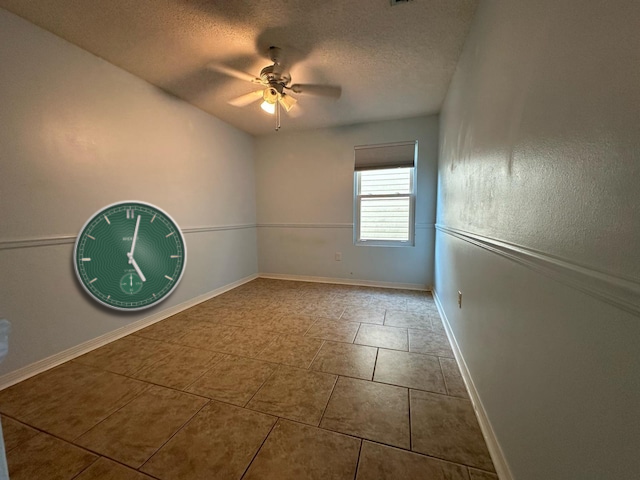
**5:02**
